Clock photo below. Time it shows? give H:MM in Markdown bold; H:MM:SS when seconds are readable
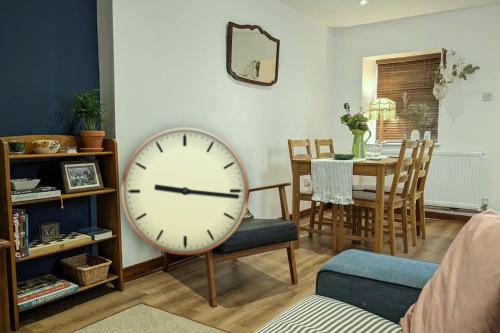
**9:16**
